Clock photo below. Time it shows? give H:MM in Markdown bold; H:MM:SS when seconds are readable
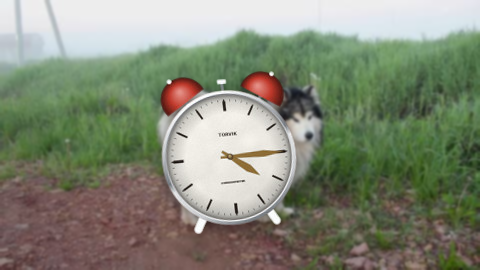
**4:15**
